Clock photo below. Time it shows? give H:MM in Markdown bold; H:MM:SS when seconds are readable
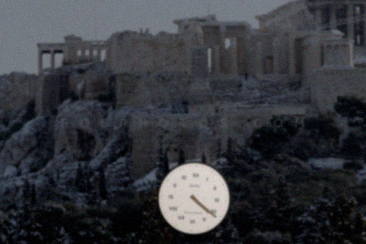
**4:21**
